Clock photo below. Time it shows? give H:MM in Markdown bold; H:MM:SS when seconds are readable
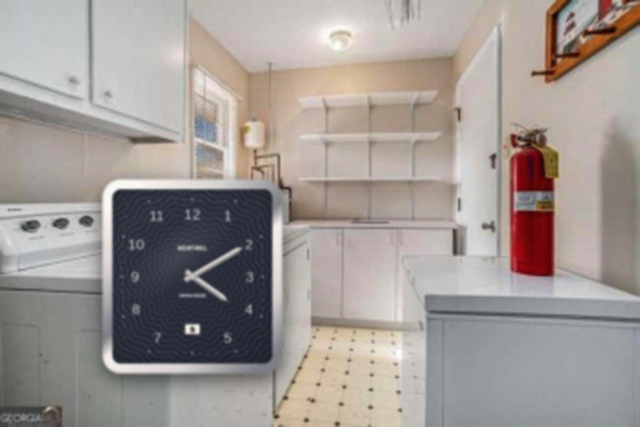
**4:10**
